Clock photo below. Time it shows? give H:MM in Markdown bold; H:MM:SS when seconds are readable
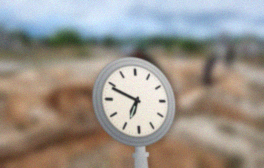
**6:49**
